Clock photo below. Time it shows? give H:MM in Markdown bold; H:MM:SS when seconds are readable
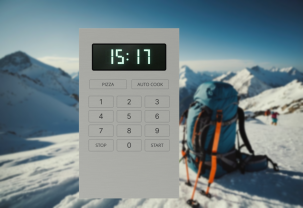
**15:17**
